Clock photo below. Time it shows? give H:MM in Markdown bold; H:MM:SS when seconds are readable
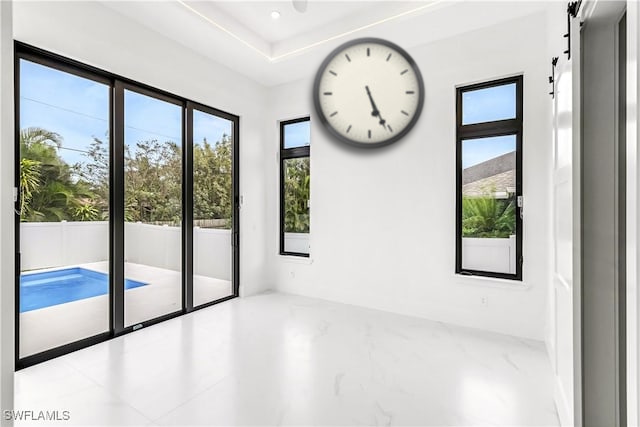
**5:26**
